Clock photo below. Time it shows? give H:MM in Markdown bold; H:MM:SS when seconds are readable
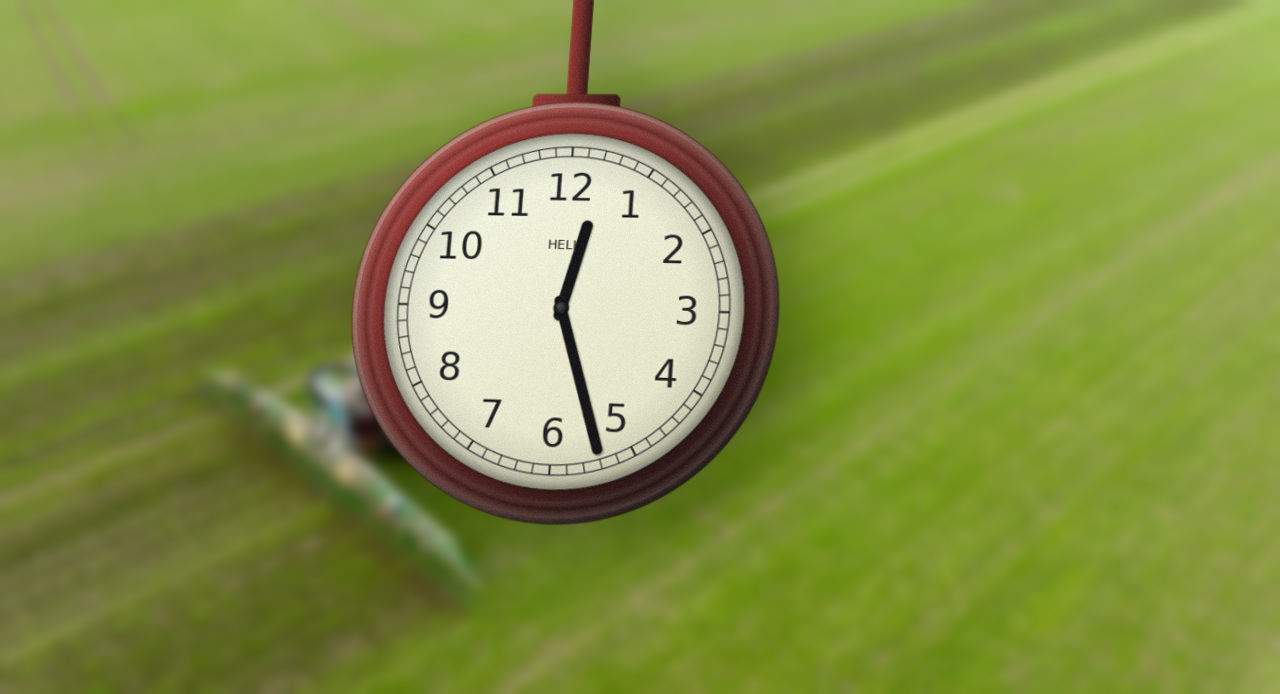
**12:27**
